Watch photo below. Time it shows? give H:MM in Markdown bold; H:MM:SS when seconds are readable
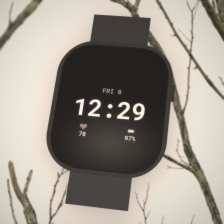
**12:29**
